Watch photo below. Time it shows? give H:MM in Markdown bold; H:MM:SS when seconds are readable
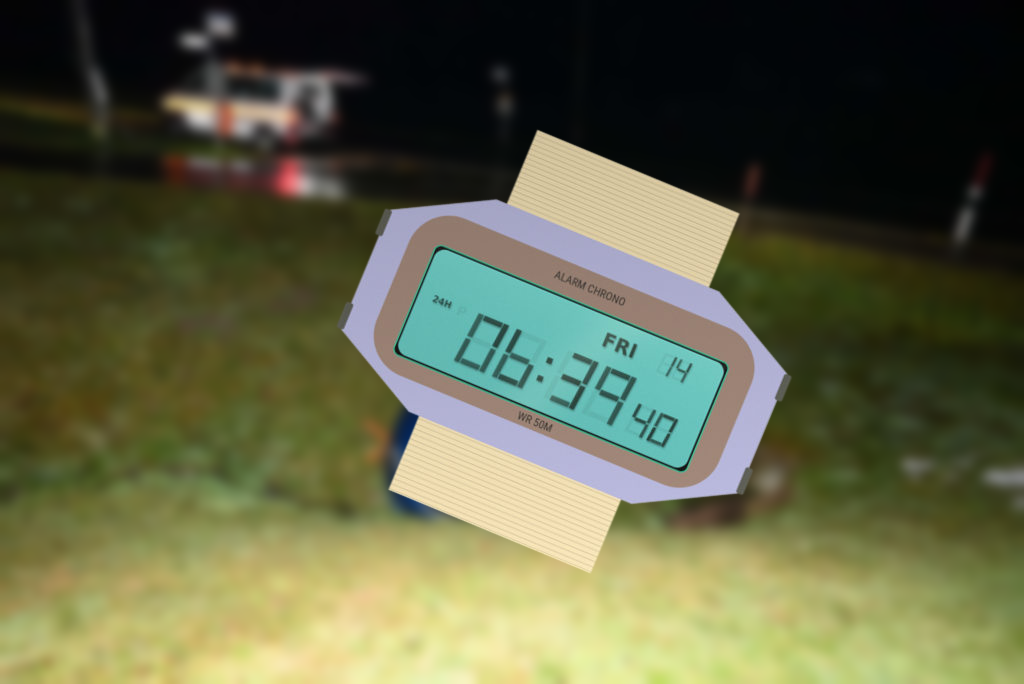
**6:39:40**
